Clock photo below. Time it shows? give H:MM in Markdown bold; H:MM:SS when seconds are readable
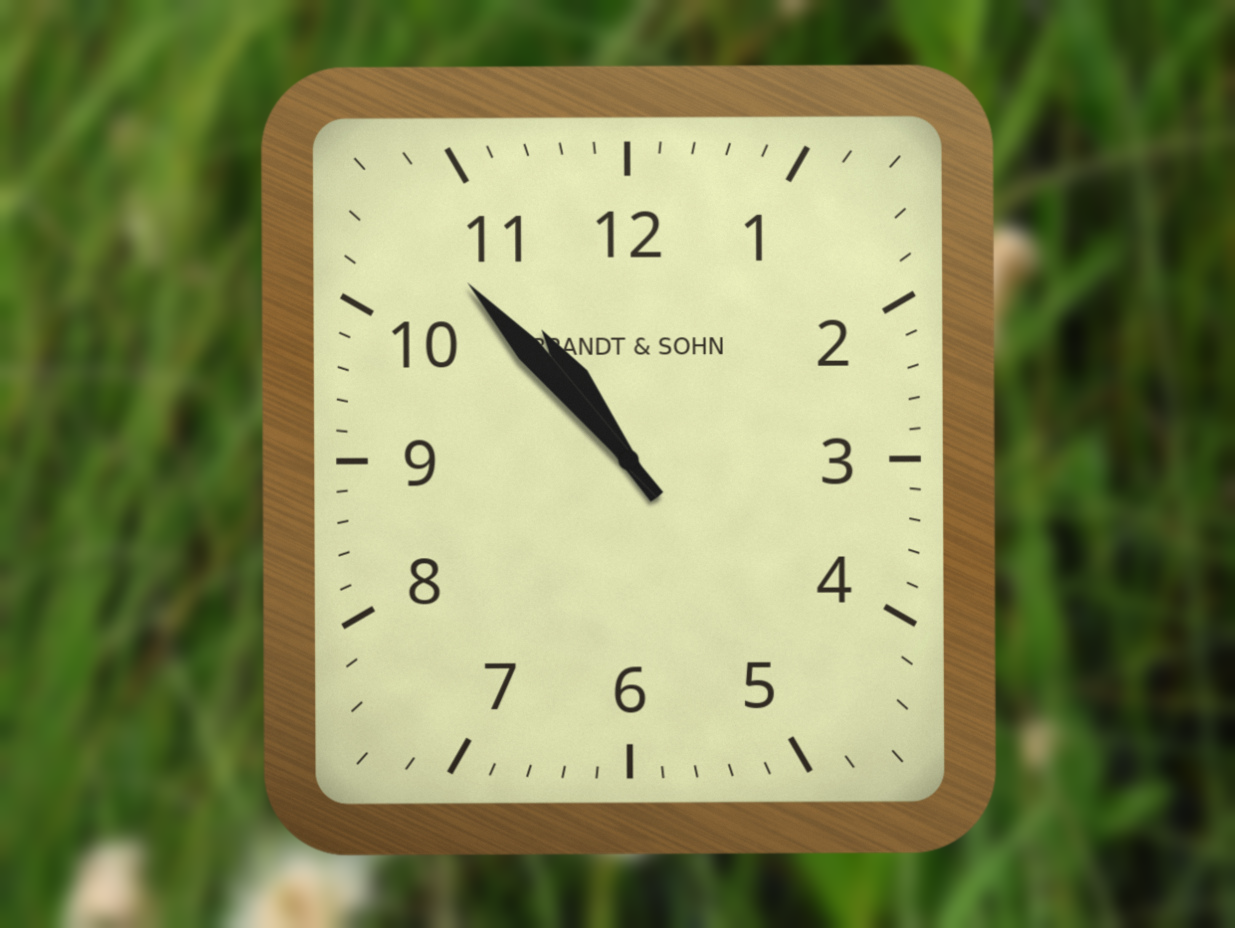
**10:53**
